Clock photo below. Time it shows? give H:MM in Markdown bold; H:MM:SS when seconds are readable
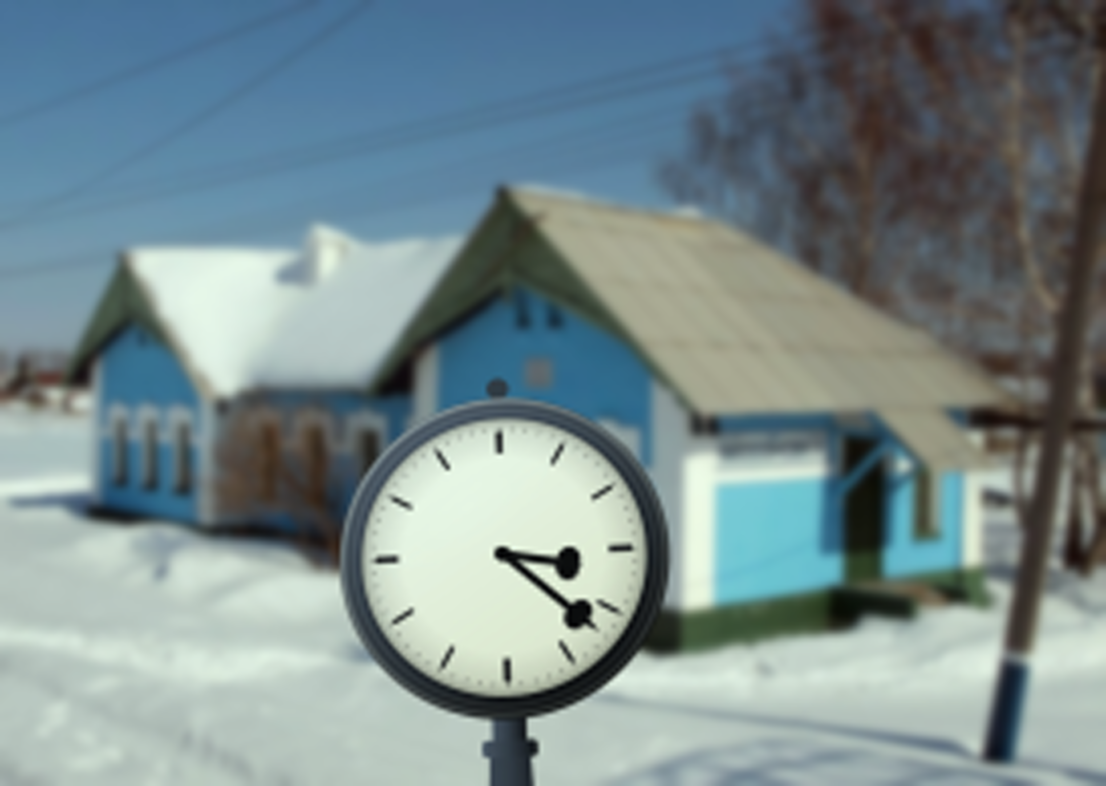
**3:22**
